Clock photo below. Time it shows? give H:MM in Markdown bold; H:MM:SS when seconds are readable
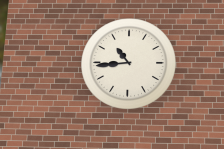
**10:44**
